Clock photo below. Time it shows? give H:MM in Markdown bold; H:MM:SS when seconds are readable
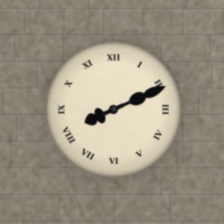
**8:11**
